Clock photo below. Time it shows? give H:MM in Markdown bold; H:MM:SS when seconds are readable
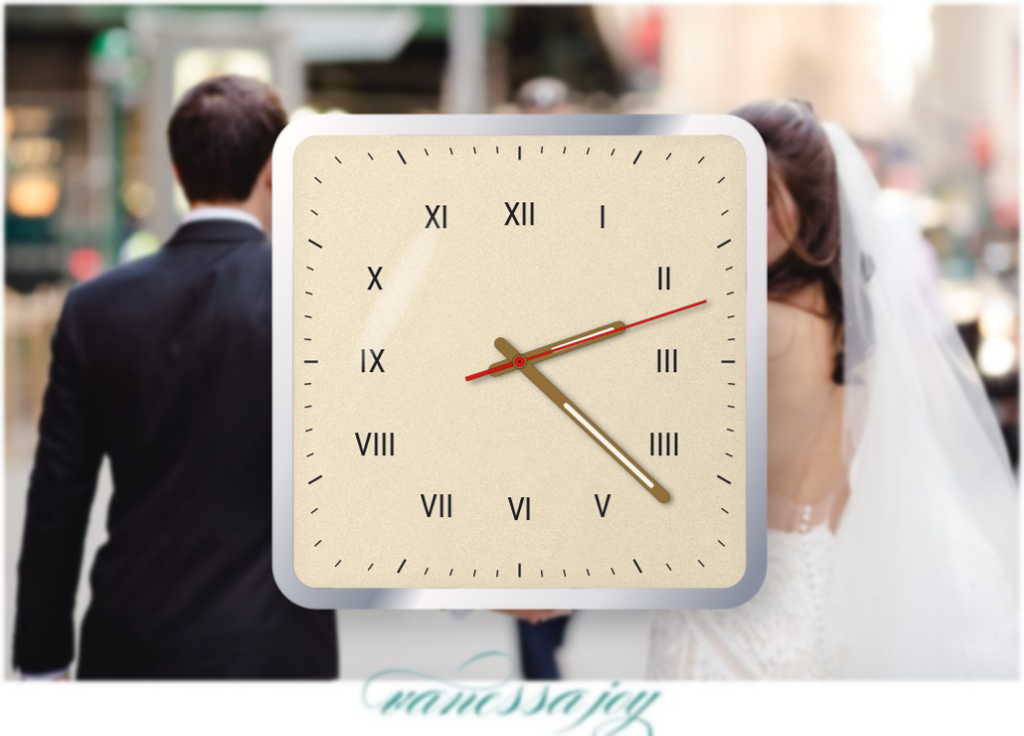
**2:22:12**
